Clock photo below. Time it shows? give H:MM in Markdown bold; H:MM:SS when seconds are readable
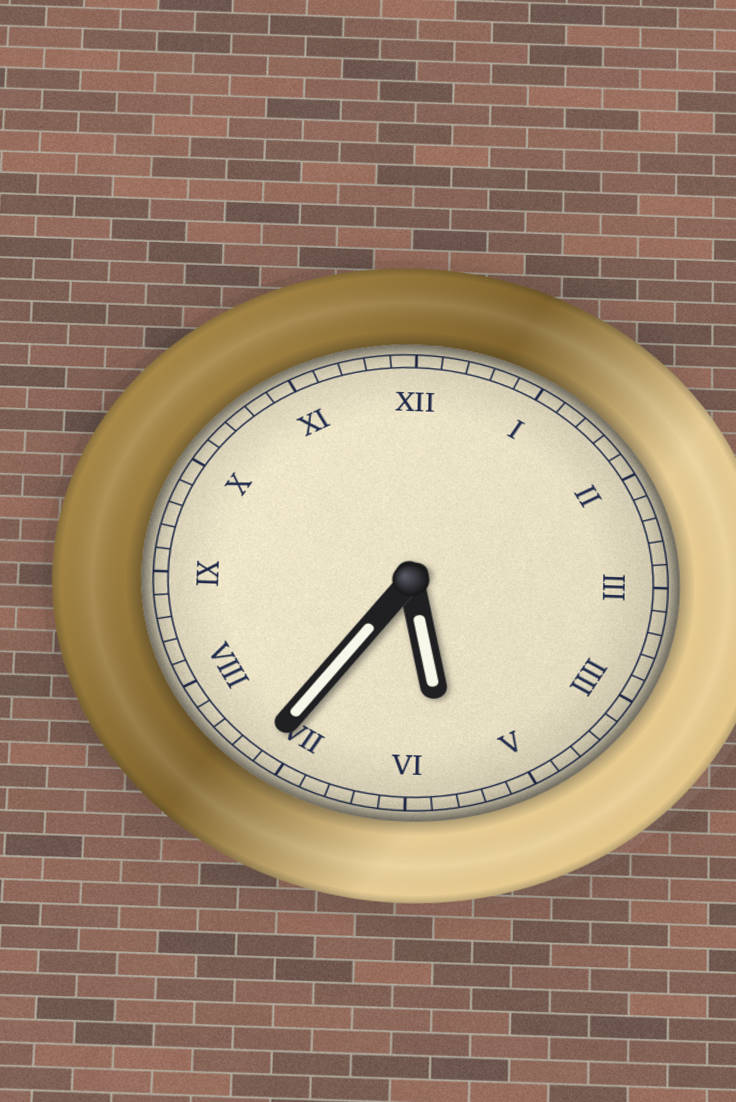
**5:36**
